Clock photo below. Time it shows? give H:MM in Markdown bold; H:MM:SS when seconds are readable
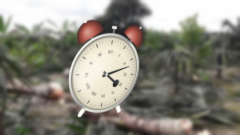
**4:12**
